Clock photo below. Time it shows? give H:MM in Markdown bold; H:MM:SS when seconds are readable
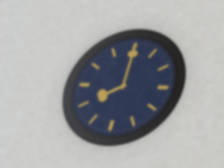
**8:00**
